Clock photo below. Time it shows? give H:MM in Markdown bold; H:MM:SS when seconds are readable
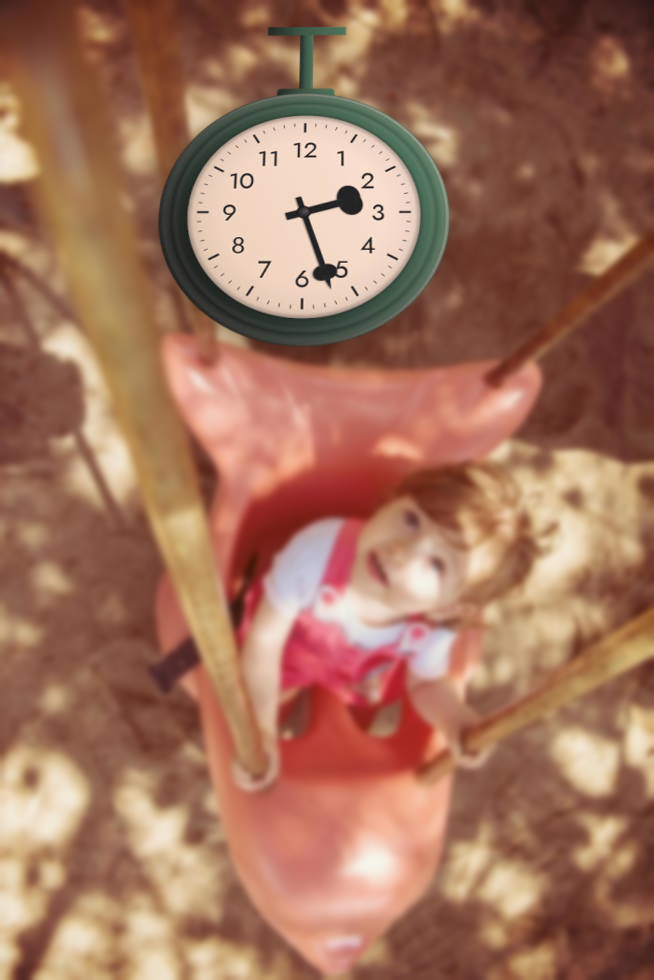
**2:27**
